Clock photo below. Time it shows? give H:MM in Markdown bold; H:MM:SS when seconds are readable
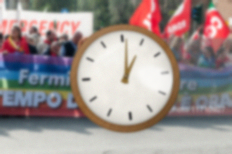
**1:01**
